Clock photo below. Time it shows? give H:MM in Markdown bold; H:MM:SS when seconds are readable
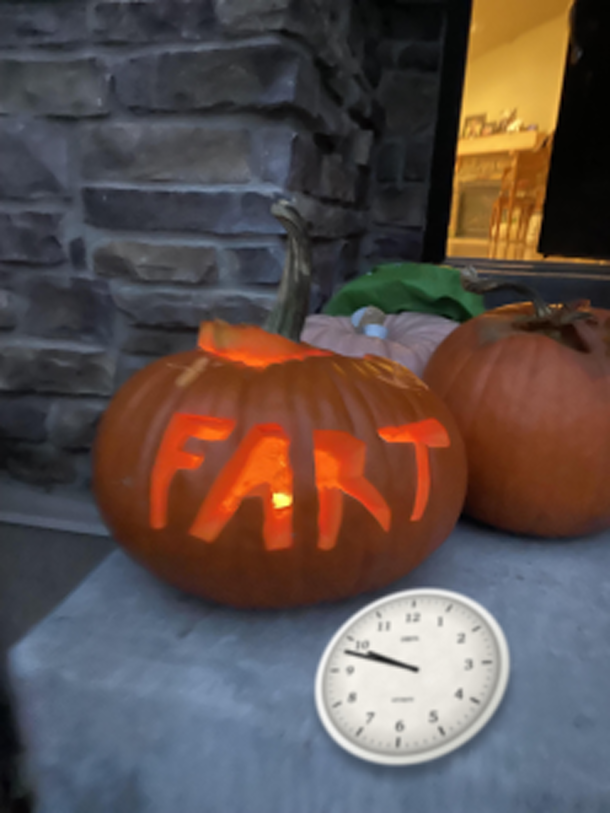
**9:48**
